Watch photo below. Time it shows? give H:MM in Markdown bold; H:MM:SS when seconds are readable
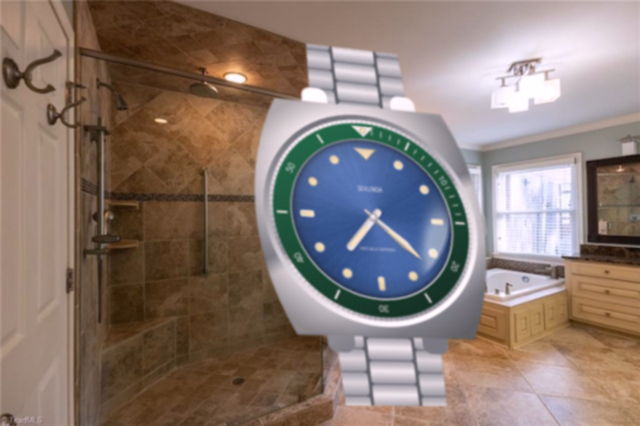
**7:22**
